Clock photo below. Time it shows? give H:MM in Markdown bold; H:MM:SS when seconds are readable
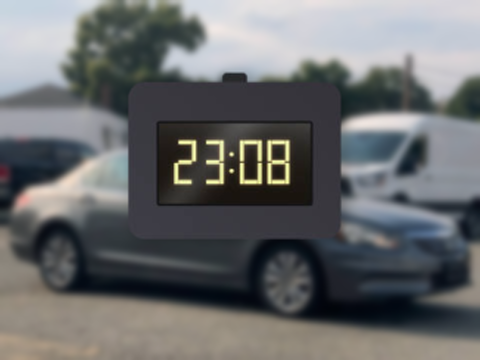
**23:08**
